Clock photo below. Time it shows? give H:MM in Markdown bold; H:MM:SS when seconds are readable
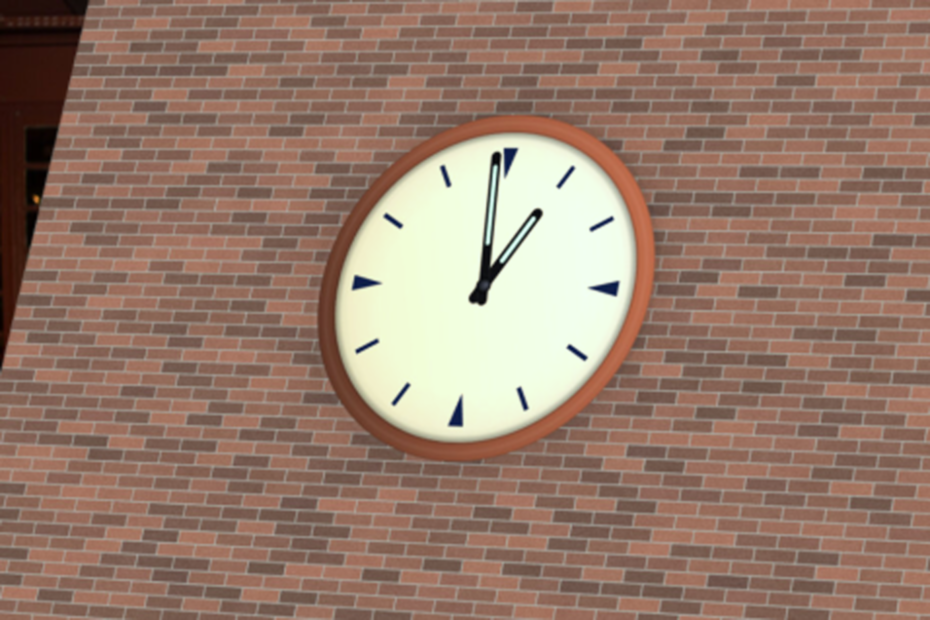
**12:59**
